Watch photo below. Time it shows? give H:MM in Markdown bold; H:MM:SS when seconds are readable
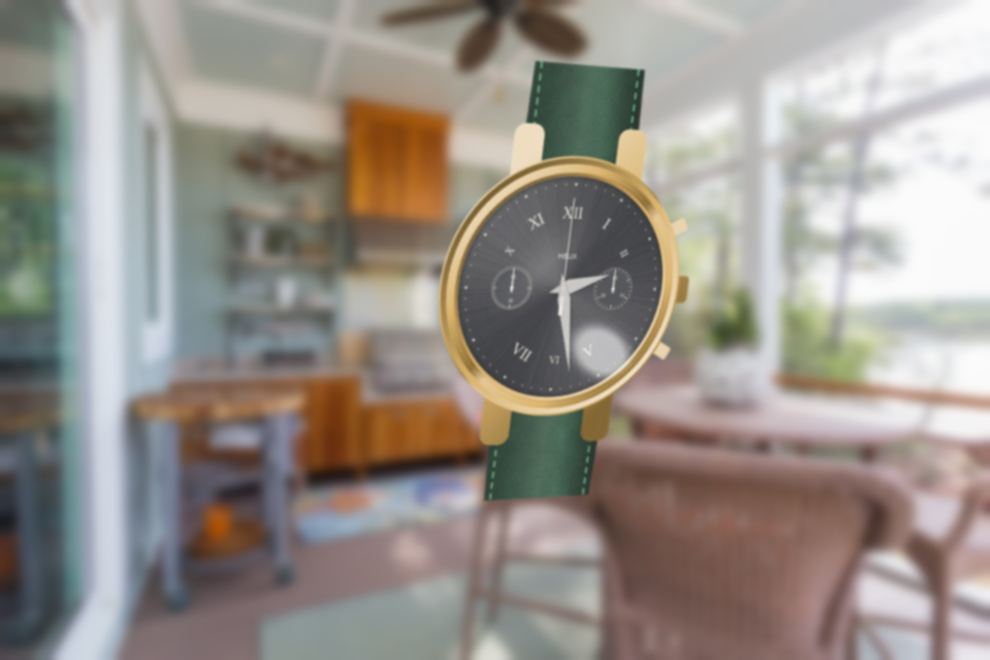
**2:28**
